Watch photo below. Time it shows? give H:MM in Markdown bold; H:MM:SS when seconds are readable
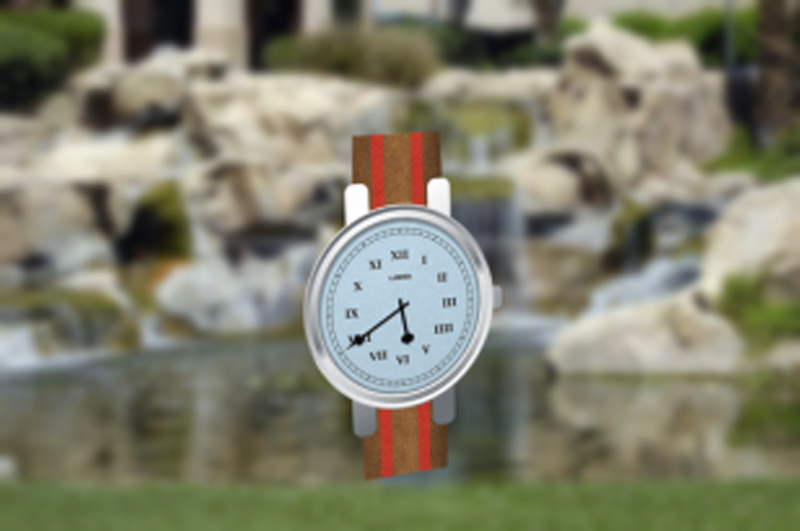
**5:40**
